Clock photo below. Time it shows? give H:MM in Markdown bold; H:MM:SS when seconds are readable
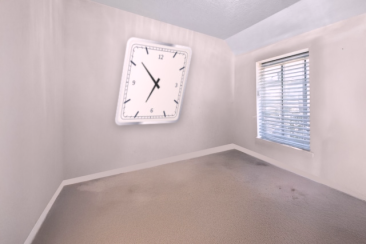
**6:52**
